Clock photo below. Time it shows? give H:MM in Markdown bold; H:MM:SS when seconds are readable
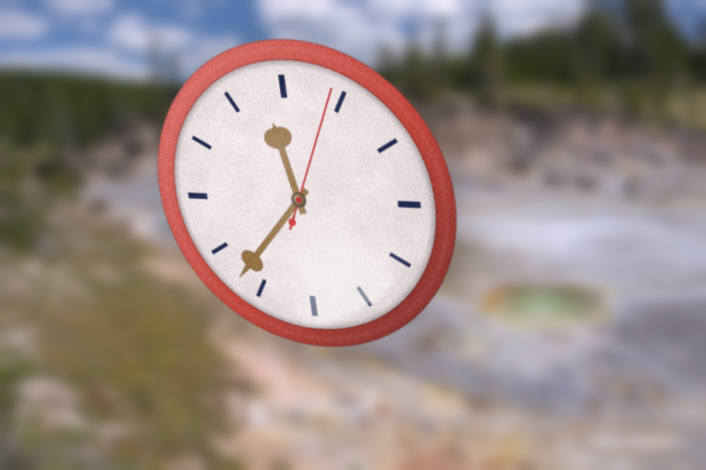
**11:37:04**
